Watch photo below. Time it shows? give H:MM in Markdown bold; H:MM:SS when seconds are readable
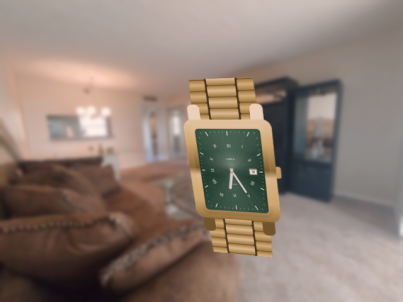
**6:25**
